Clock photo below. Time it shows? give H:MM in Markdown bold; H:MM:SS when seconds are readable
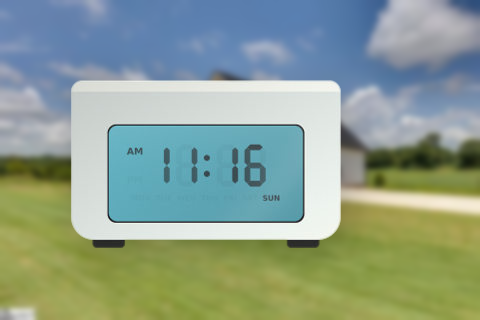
**11:16**
